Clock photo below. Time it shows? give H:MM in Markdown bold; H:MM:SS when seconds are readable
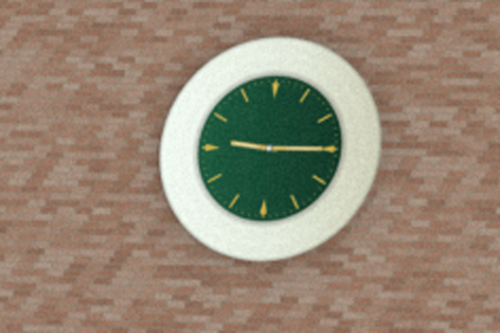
**9:15**
